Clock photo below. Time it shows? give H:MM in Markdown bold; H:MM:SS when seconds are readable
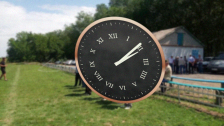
**2:09**
